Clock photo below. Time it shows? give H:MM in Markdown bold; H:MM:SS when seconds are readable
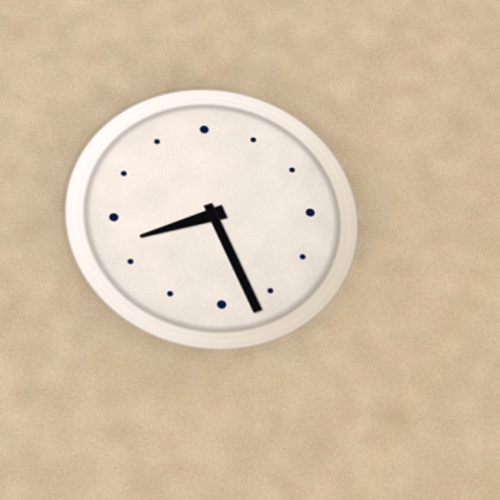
**8:27**
